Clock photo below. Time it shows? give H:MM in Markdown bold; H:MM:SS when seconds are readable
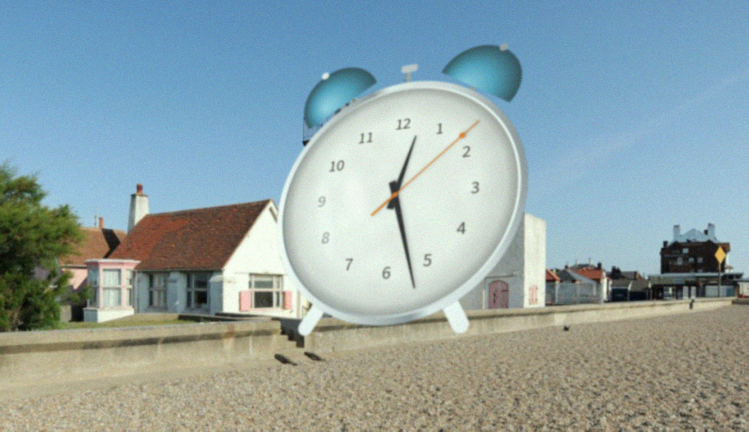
**12:27:08**
